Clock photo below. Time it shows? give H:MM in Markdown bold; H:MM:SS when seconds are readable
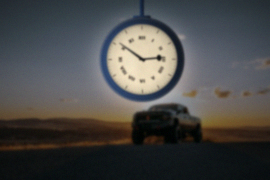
**2:51**
